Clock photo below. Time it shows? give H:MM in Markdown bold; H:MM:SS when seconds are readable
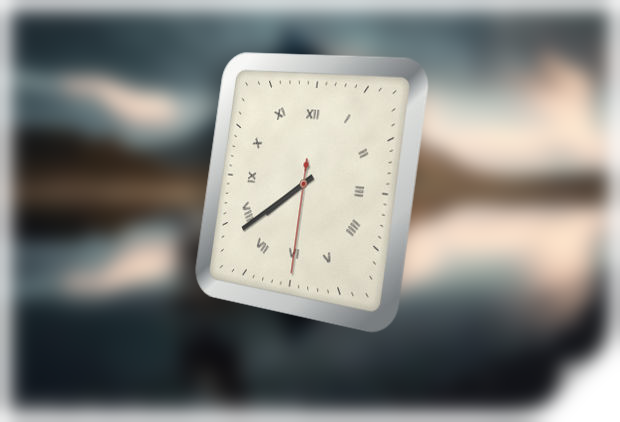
**7:38:30**
